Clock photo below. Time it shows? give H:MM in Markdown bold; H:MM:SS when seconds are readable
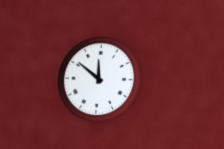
**11:51**
